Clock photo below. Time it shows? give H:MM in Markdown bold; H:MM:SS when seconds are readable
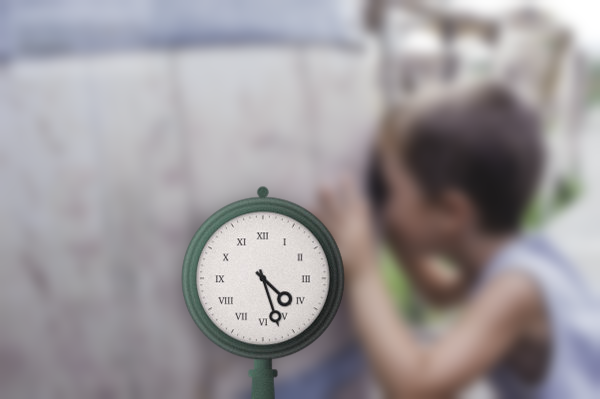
**4:27**
